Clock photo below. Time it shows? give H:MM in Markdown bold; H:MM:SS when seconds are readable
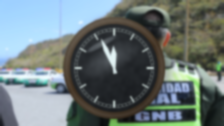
**11:56**
